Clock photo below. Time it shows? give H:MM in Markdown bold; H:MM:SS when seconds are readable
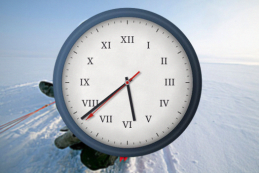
**5:38:38**
